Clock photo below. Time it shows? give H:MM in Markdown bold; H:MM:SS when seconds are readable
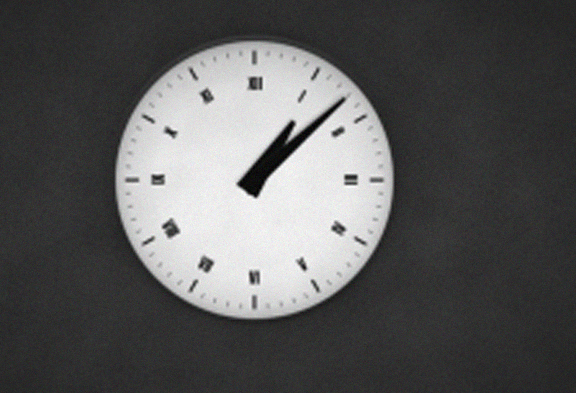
**1:08**
